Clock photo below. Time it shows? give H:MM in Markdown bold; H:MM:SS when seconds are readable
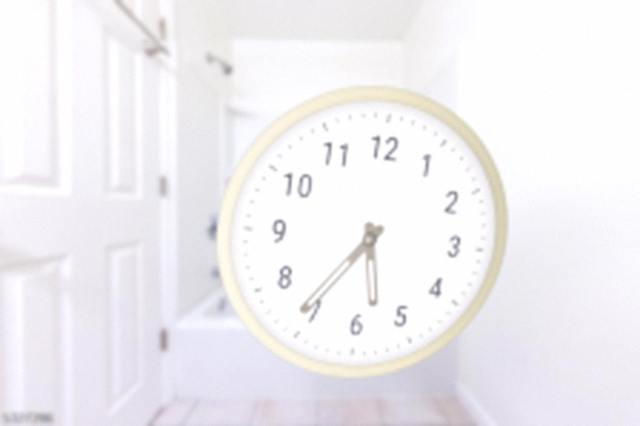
**5:36**
